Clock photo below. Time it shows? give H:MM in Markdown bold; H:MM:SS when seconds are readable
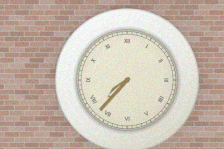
**7:37**
